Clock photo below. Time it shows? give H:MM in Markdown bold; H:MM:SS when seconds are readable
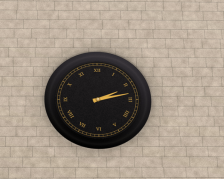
**2:13**
